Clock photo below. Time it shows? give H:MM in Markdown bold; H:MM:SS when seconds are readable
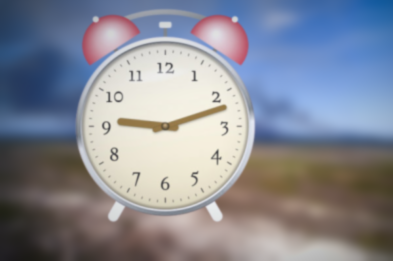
**9:12**
